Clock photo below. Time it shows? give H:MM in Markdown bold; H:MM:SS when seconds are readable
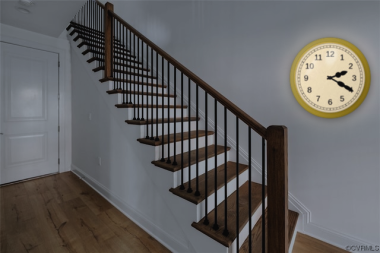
**2:20**
